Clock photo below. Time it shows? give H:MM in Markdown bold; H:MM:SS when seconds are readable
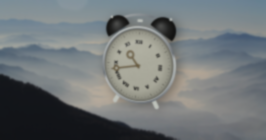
**10:43**
